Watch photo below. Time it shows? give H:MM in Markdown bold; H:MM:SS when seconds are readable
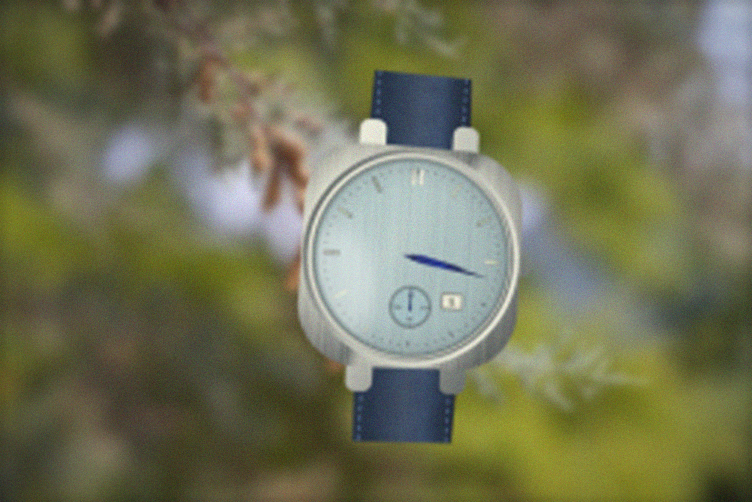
**3:17**
